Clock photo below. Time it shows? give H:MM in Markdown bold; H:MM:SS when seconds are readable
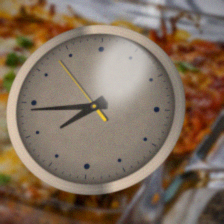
**7:43:53**
